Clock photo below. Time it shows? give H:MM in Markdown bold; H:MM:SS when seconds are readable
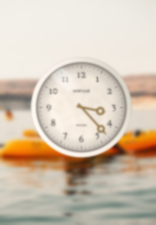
**3:23**
